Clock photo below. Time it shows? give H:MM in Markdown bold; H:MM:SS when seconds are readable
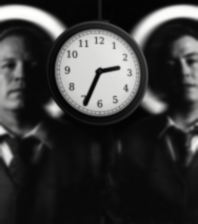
**2:34**
